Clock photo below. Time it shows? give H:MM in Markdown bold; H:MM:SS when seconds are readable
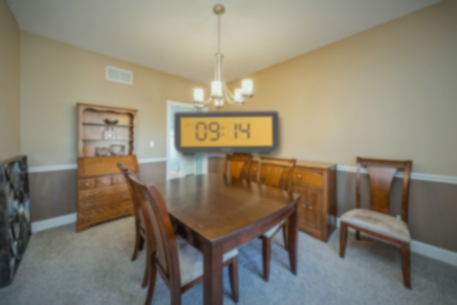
**9:14**
